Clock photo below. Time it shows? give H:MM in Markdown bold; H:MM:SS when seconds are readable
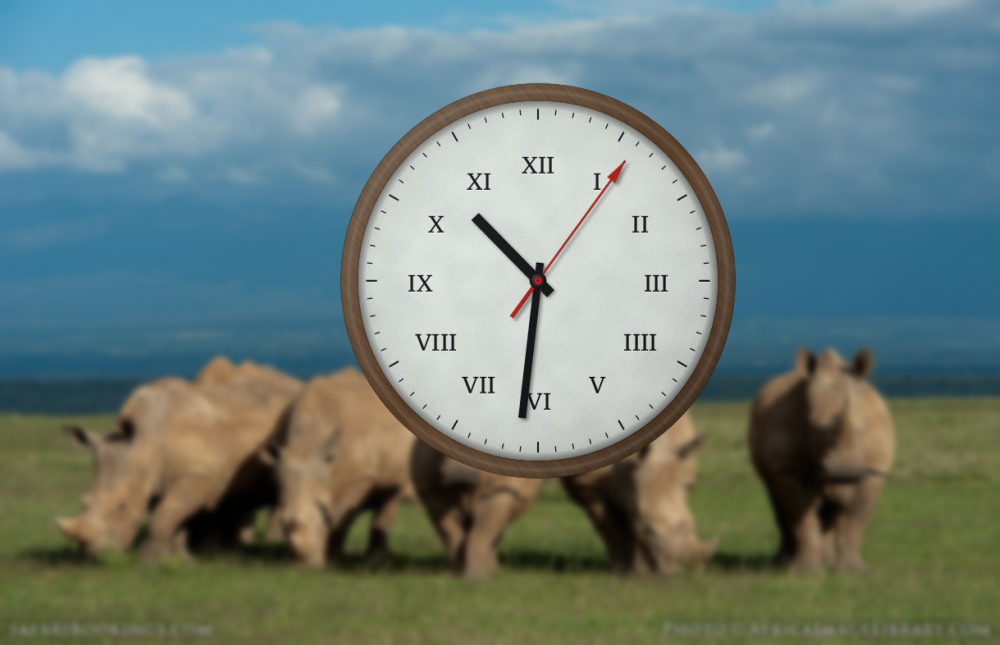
**10:31:06**
